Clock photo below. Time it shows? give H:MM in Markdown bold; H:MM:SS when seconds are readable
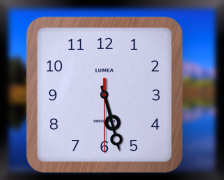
**5:27:30**
